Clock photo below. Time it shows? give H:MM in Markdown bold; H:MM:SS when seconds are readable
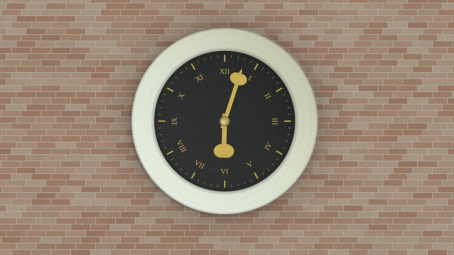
**6:03**
